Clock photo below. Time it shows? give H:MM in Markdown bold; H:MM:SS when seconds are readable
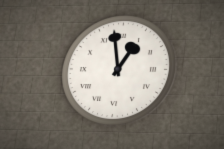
**12:58**
